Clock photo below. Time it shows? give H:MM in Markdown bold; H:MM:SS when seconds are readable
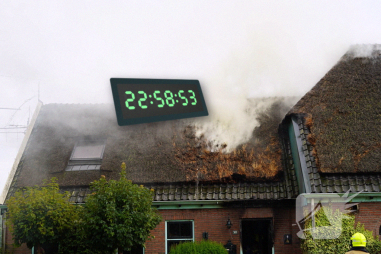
**22:58:53**
